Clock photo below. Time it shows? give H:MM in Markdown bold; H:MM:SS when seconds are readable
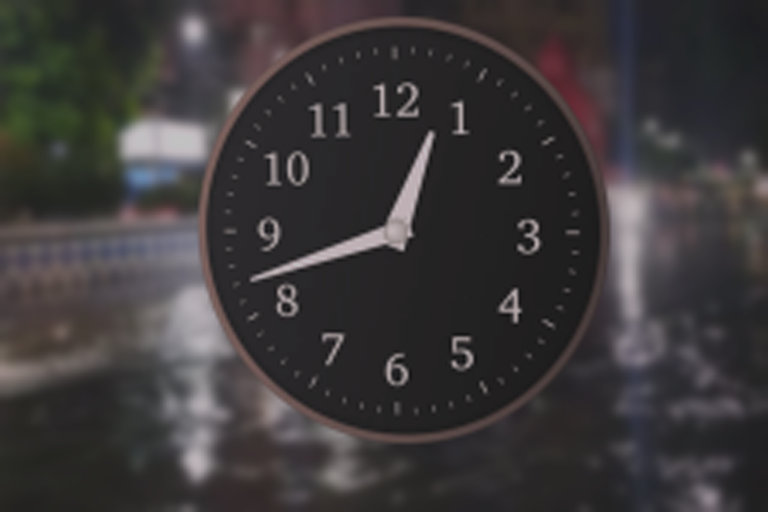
**12:42**
